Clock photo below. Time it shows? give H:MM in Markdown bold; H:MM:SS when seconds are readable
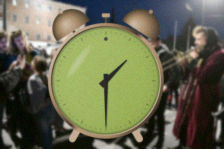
**1:30**
